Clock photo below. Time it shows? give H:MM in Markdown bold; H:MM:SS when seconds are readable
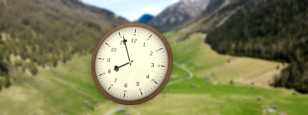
**7:56**
